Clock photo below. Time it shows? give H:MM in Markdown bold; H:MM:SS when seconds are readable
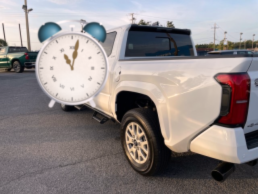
**11:02**
